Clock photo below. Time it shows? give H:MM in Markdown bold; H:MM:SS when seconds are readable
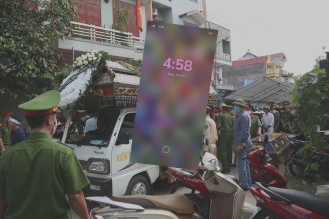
**4:58**
